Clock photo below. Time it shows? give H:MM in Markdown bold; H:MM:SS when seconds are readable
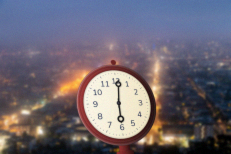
**6:01**
